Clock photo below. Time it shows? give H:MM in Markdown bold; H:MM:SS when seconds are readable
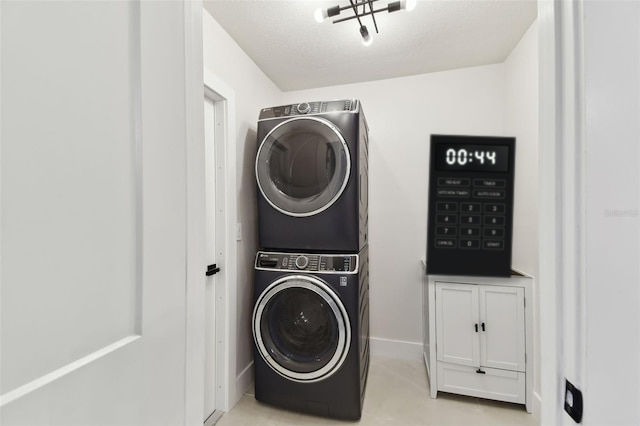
**0:44**
